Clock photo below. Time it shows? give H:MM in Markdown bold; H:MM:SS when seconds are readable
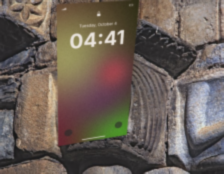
**4:41**
